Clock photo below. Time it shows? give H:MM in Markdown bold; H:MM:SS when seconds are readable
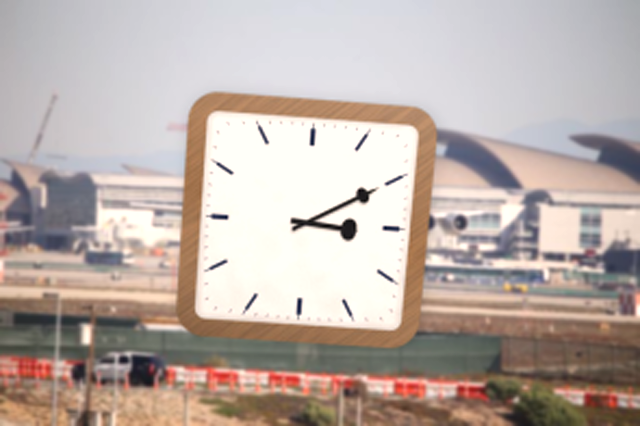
**3:10**
